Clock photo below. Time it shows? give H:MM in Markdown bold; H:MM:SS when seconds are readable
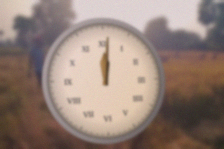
**12:01**
